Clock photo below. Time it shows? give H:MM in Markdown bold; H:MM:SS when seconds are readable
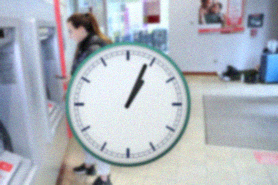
**1:04**
